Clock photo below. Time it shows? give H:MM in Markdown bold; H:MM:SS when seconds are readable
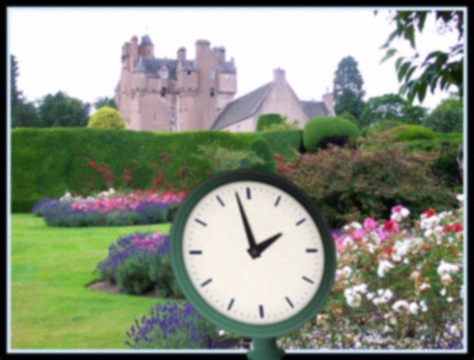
**1:58**
